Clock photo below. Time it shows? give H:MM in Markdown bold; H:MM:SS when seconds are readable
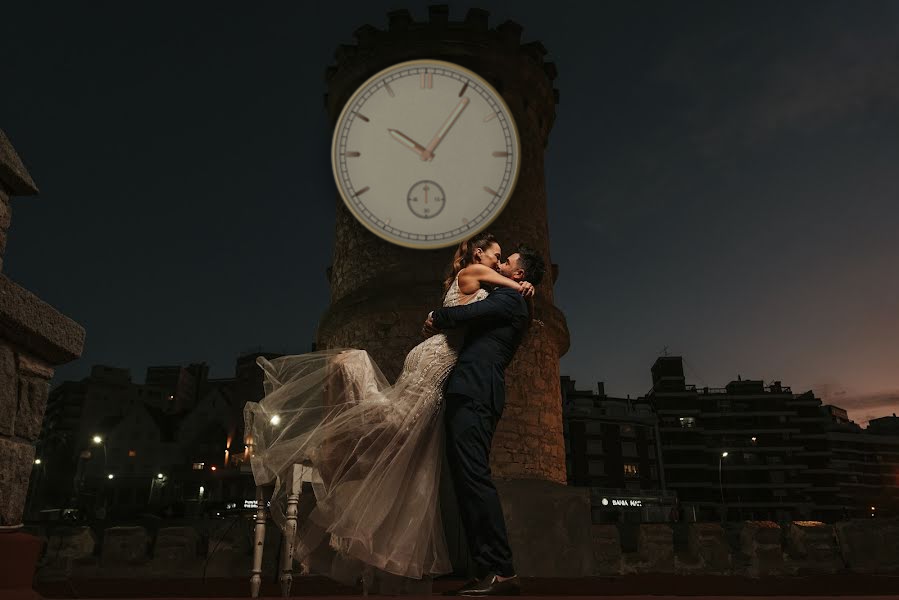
**10:06**
